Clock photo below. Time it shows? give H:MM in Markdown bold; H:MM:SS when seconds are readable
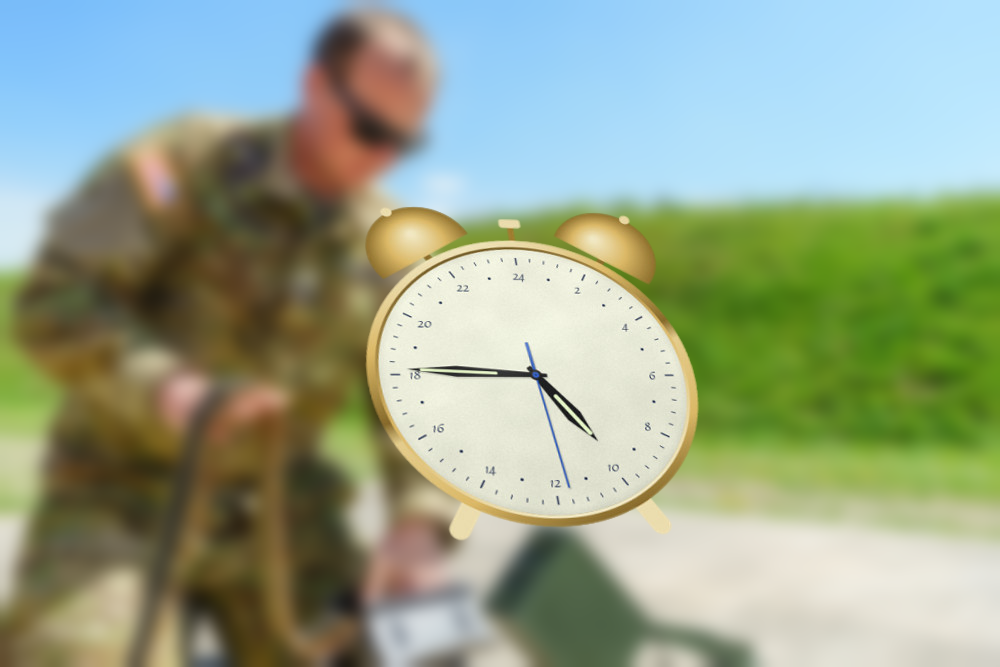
**9:45:29**
